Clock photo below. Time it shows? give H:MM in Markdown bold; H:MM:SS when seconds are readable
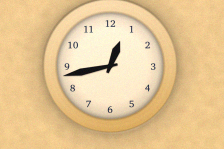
**12:43**
